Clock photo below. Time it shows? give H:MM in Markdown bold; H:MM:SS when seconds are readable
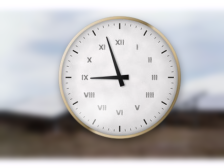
**8:57**
